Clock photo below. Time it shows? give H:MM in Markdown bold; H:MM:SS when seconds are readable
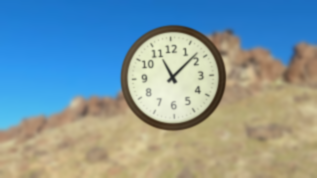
**11:08**
